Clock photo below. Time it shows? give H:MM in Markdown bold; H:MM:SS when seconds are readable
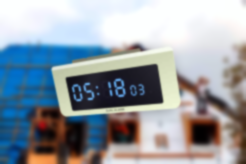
**5:18**
